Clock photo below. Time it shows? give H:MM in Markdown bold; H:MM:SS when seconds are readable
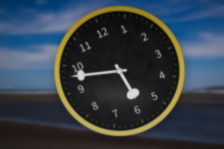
**5:48**
